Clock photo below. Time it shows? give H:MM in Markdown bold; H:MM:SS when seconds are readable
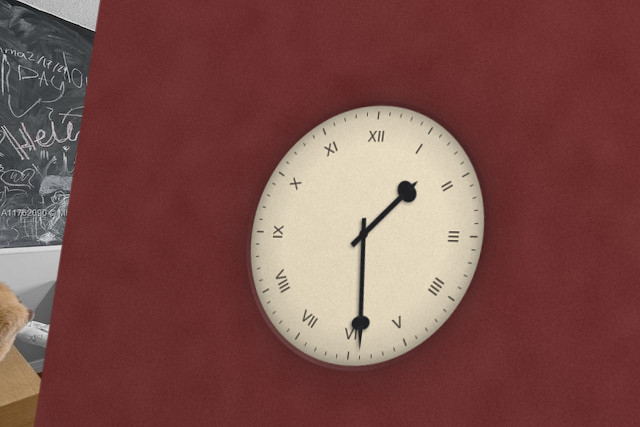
**1:29**
